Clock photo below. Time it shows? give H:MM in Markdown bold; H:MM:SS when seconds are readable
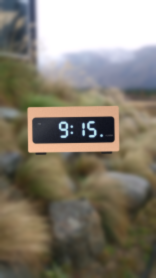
**9:15**
